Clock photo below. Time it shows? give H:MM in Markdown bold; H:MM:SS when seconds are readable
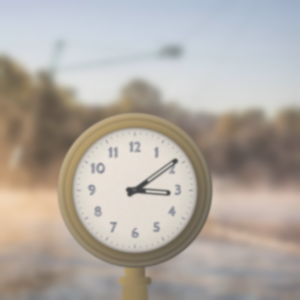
**3:09**
